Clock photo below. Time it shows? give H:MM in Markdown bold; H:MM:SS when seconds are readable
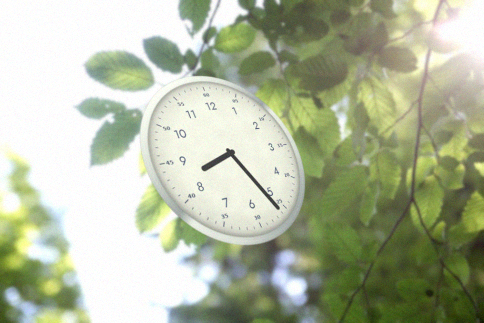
**8:26**
